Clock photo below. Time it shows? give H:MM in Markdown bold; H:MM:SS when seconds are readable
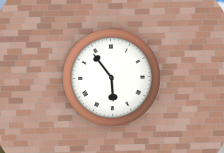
**5:54**
